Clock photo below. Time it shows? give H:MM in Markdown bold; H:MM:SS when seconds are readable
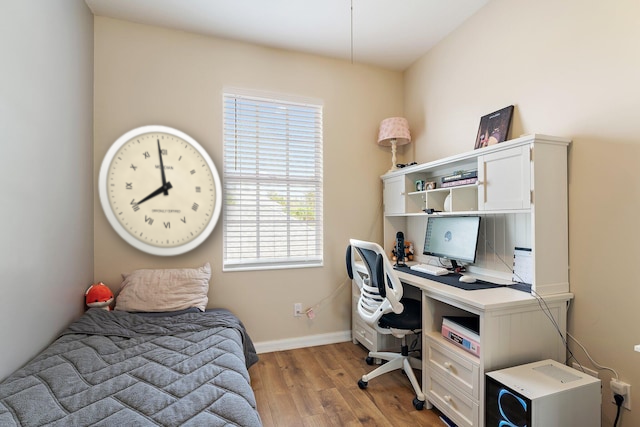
**7:59**
